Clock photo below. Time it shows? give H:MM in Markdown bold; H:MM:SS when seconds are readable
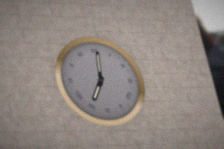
**7:01**
